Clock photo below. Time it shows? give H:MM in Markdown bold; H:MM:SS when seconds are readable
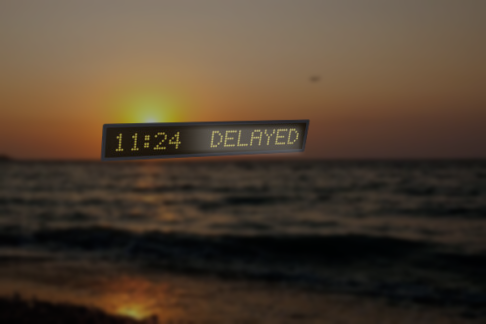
**11:24**
